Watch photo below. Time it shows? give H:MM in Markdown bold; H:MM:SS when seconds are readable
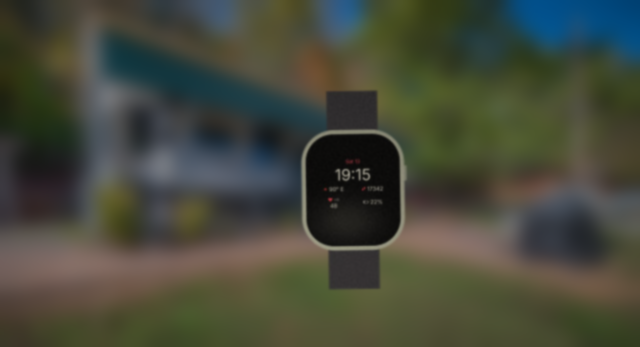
**19:15**
